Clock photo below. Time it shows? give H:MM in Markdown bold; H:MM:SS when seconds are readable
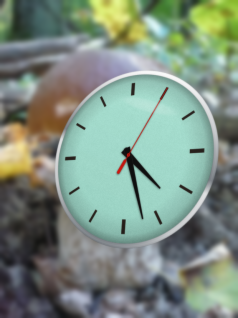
**4:27:05**
